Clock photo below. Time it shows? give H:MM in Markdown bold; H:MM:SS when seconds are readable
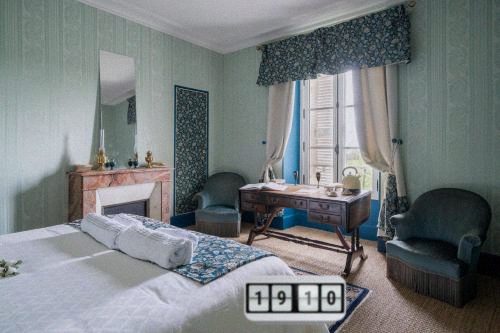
**19:10**
